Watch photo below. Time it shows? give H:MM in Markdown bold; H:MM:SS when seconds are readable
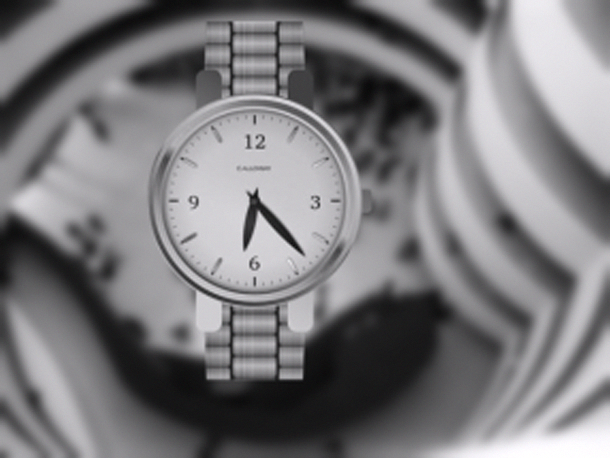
**6:23**
